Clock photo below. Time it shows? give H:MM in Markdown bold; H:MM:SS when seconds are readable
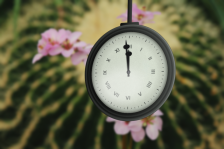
**11:59**
